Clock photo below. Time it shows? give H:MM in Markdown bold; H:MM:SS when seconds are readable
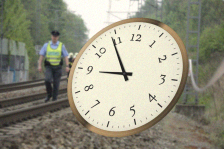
**8:54**
